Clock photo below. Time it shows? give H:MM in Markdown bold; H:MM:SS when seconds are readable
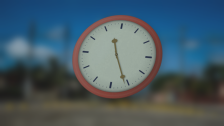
**11:26**
